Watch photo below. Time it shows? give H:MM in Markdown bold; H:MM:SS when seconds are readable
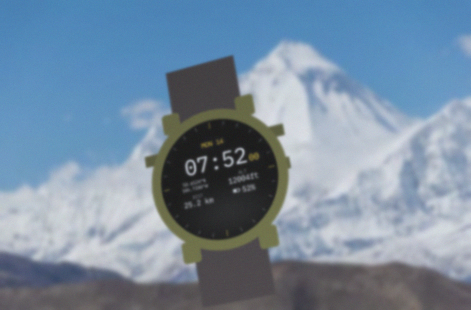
**7:52**
